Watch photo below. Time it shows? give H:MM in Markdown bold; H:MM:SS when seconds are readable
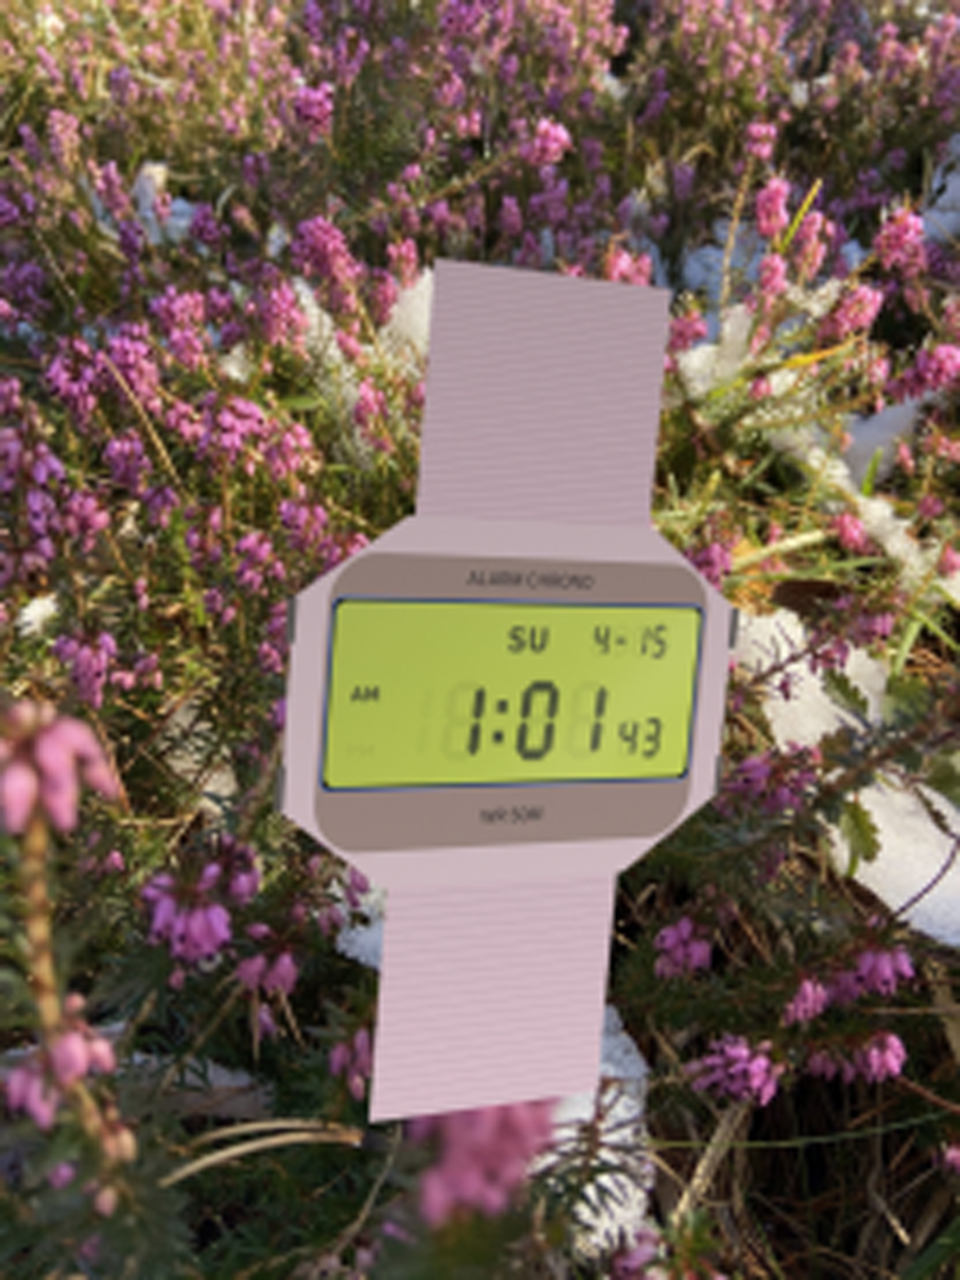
**1:01:43**
